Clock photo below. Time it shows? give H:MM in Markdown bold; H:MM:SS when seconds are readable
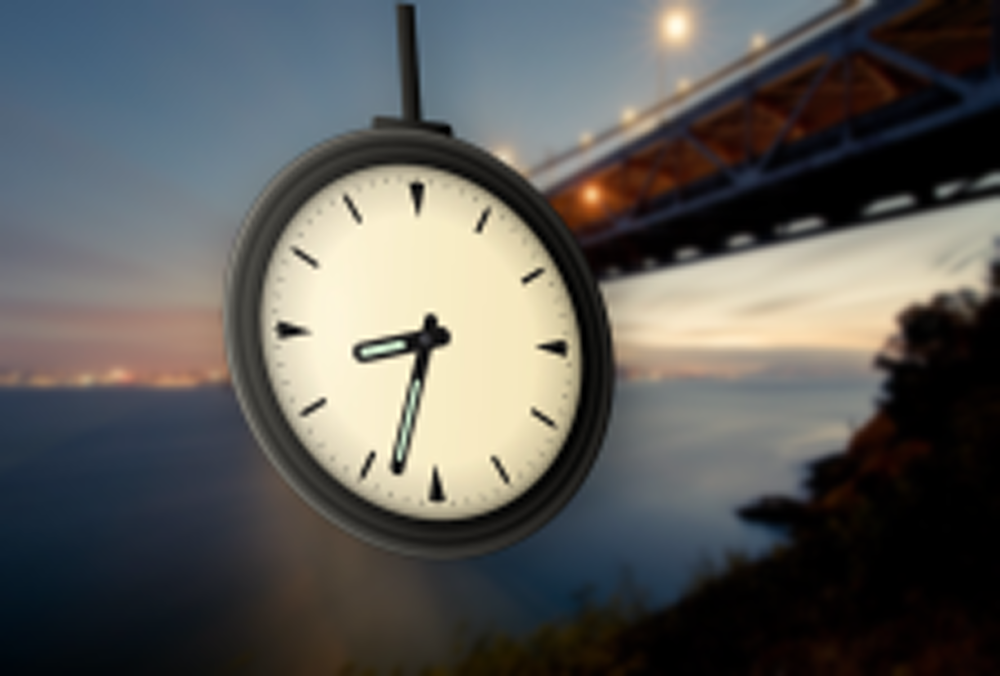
**8:33**
